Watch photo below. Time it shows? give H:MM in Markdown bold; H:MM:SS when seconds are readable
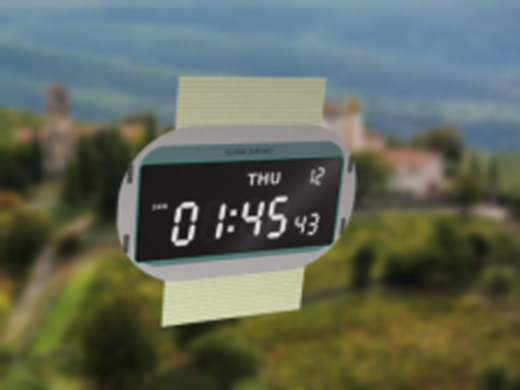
**1:45:43**
